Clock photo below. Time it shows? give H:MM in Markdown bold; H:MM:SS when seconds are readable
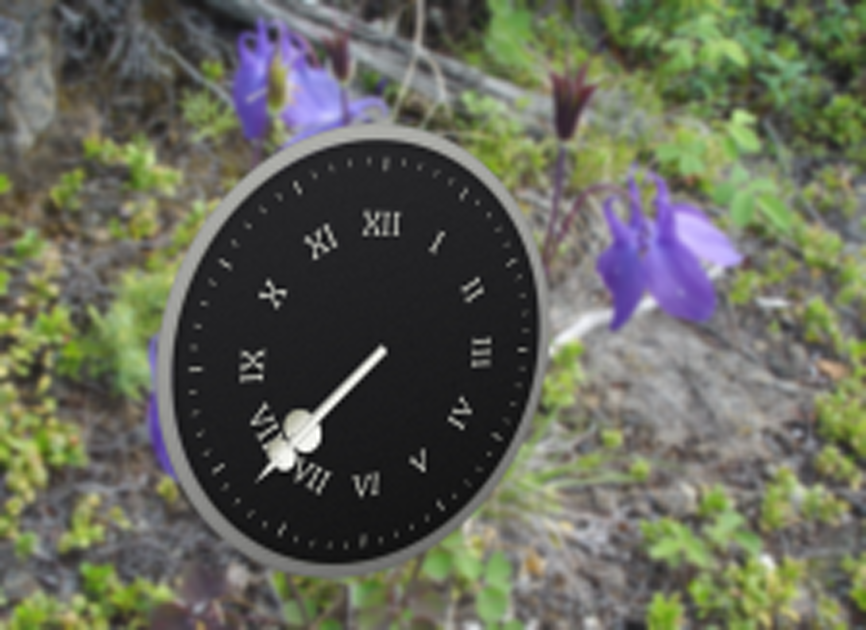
**7:38**
